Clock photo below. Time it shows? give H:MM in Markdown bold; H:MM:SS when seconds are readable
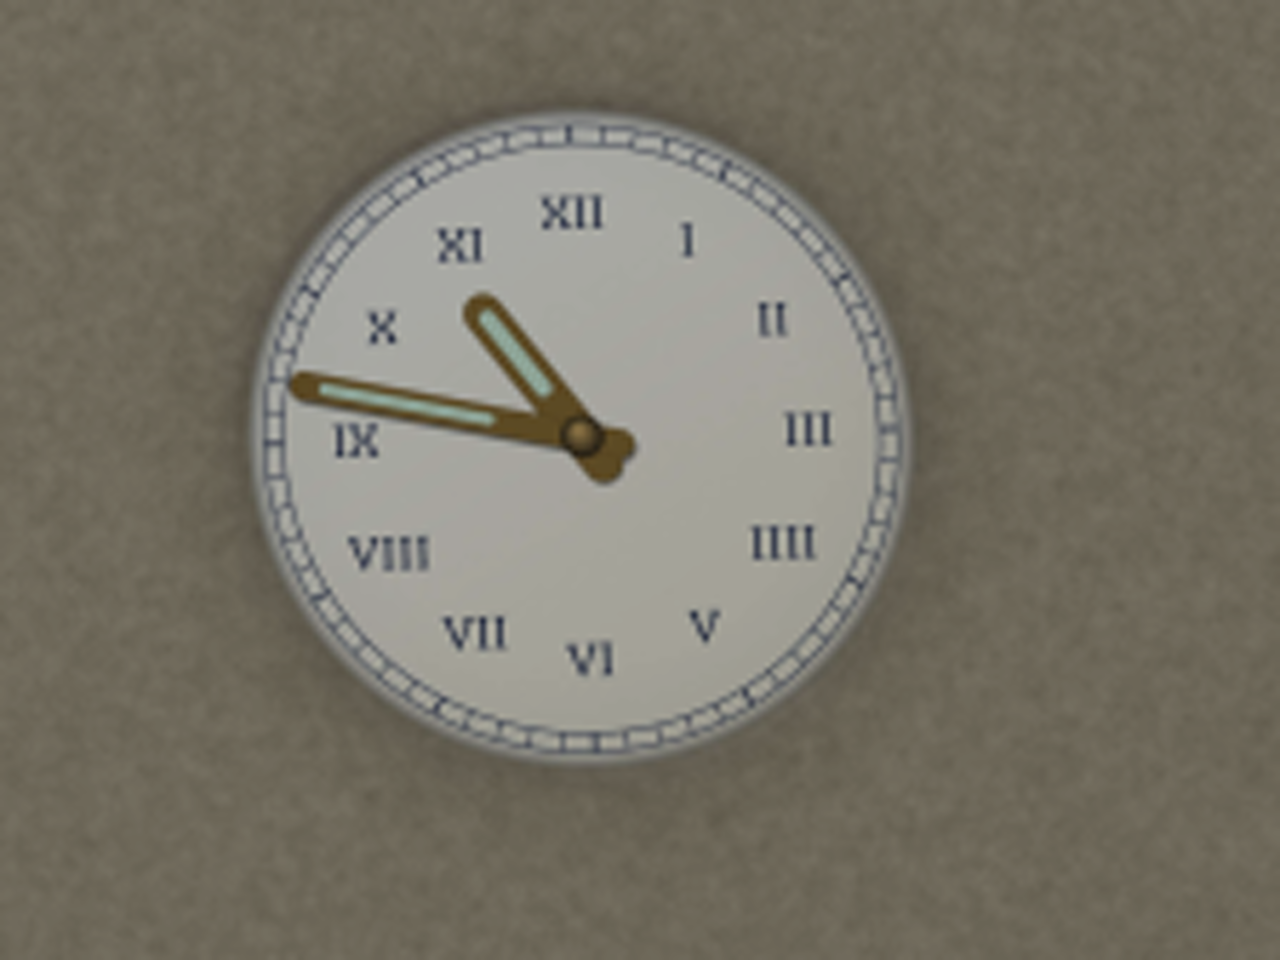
**10:47**
